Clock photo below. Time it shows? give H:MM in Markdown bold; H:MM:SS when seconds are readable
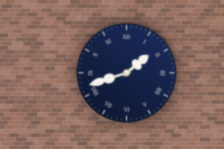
**1:42**
